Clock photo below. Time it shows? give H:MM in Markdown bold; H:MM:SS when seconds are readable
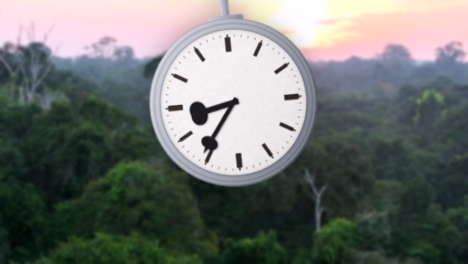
**8:36**
